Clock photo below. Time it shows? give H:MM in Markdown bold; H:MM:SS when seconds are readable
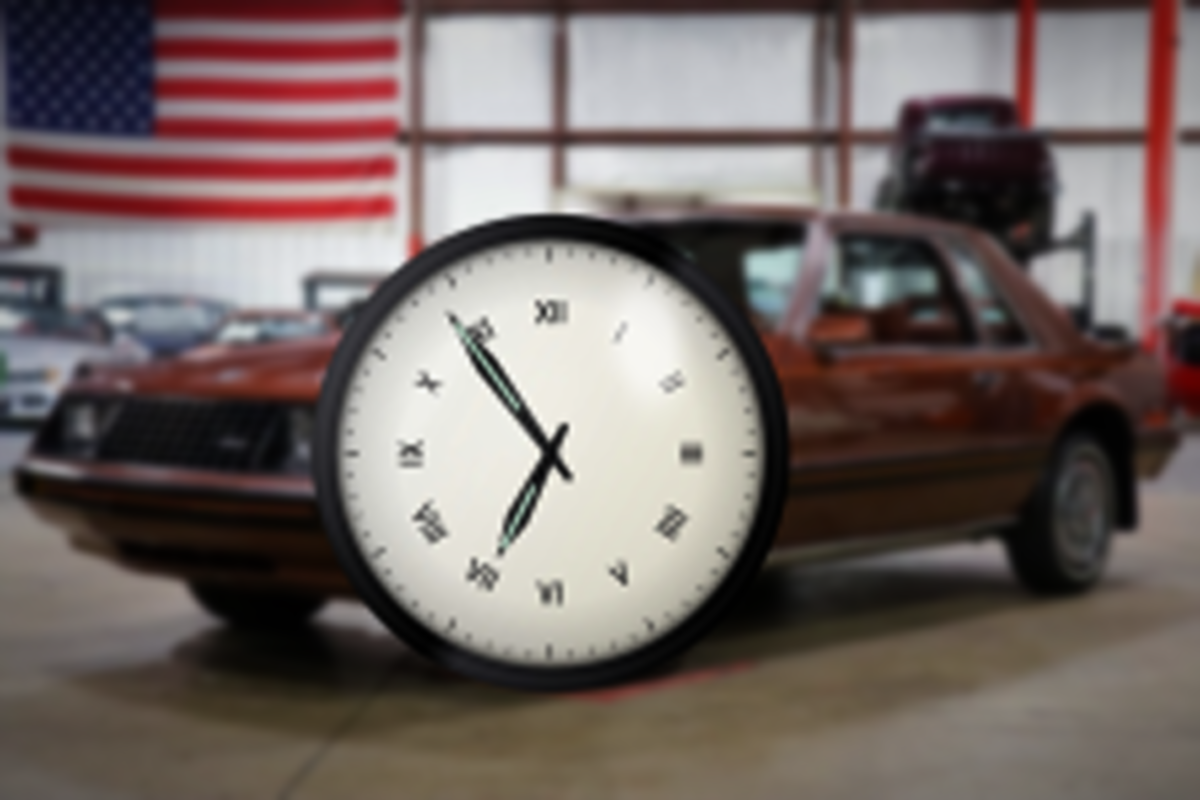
**6:54**
